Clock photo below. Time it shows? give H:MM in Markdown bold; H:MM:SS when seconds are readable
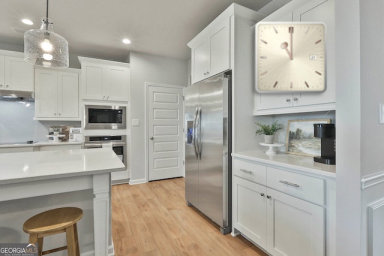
**11:00**
